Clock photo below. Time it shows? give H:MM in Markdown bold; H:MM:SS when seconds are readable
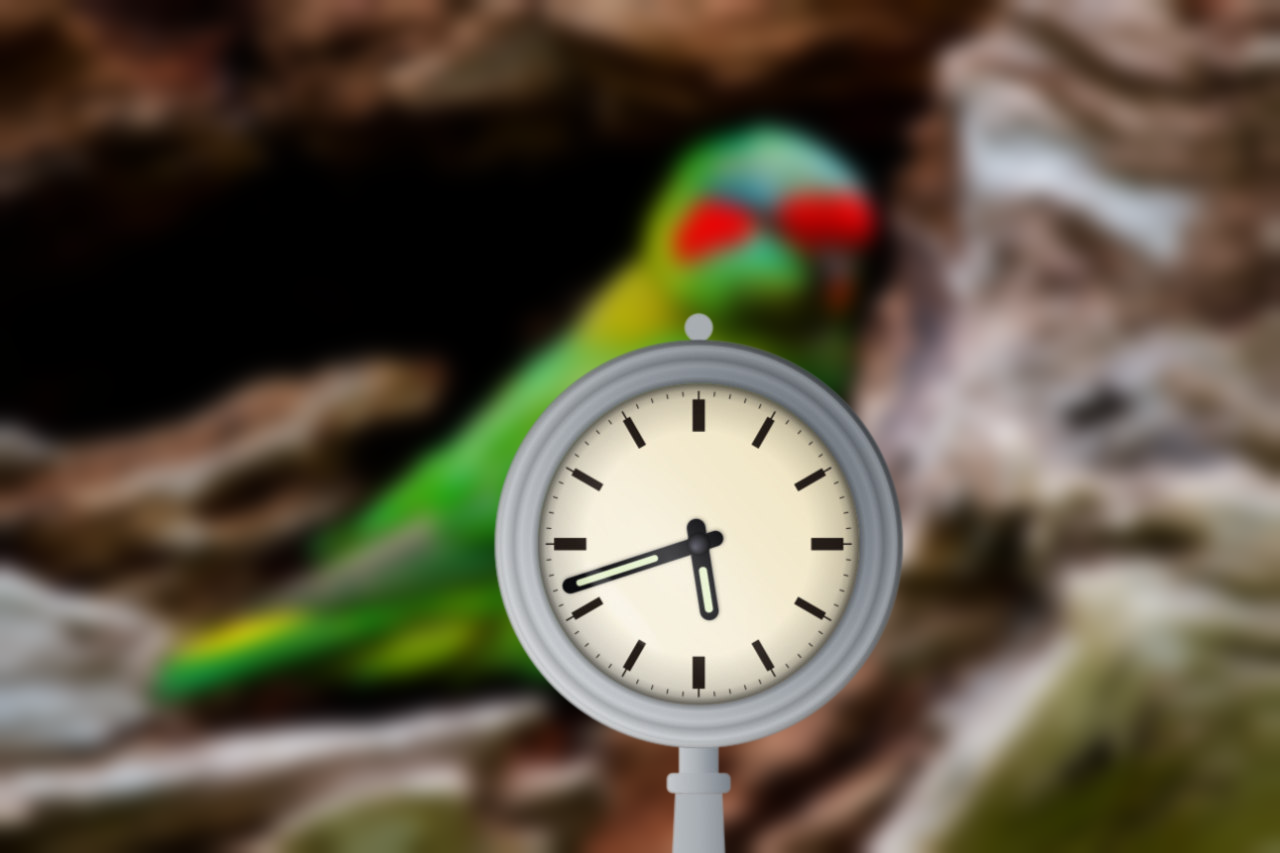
**5:42**
